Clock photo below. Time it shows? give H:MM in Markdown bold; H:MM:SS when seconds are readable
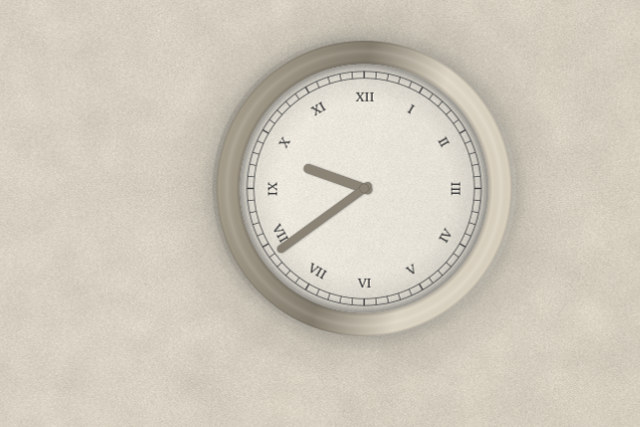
**9:39**
